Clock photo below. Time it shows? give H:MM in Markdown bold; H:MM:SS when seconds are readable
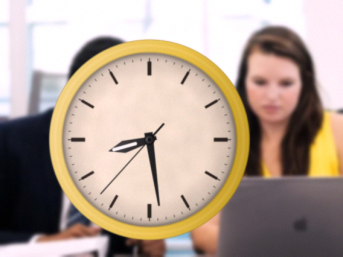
**8:28:37**
